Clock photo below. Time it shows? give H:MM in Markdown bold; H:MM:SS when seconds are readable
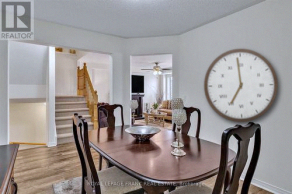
**6:59**
